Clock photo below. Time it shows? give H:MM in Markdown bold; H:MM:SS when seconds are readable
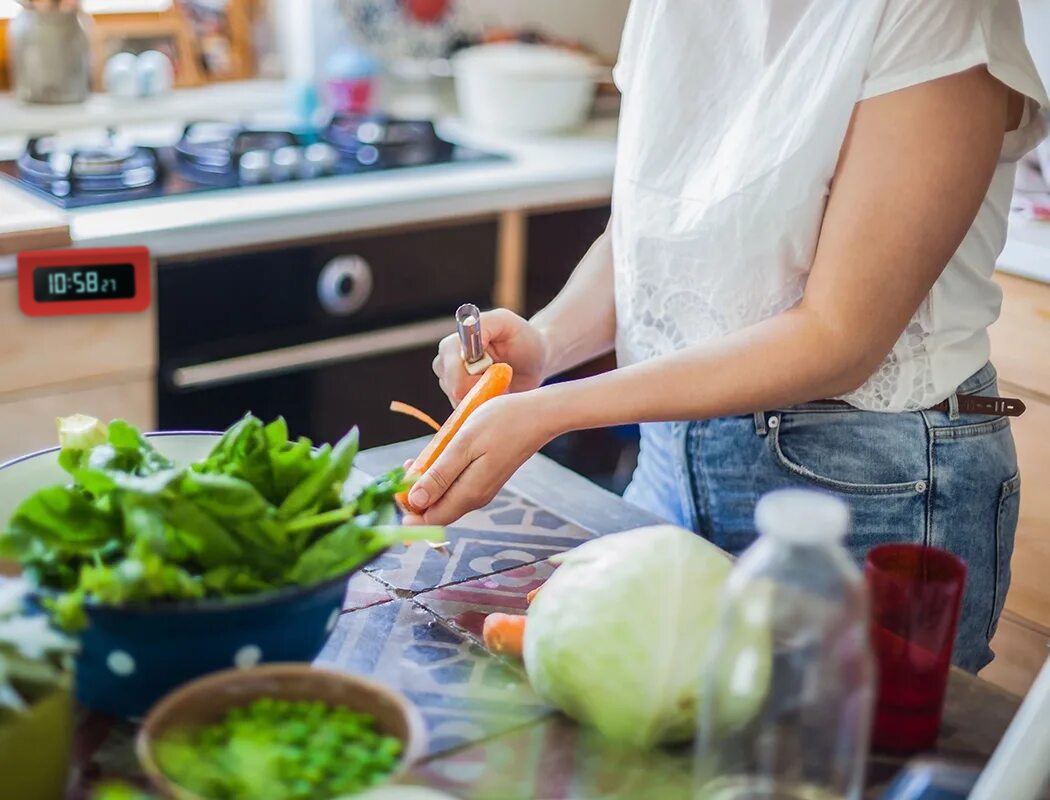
**10:58**
